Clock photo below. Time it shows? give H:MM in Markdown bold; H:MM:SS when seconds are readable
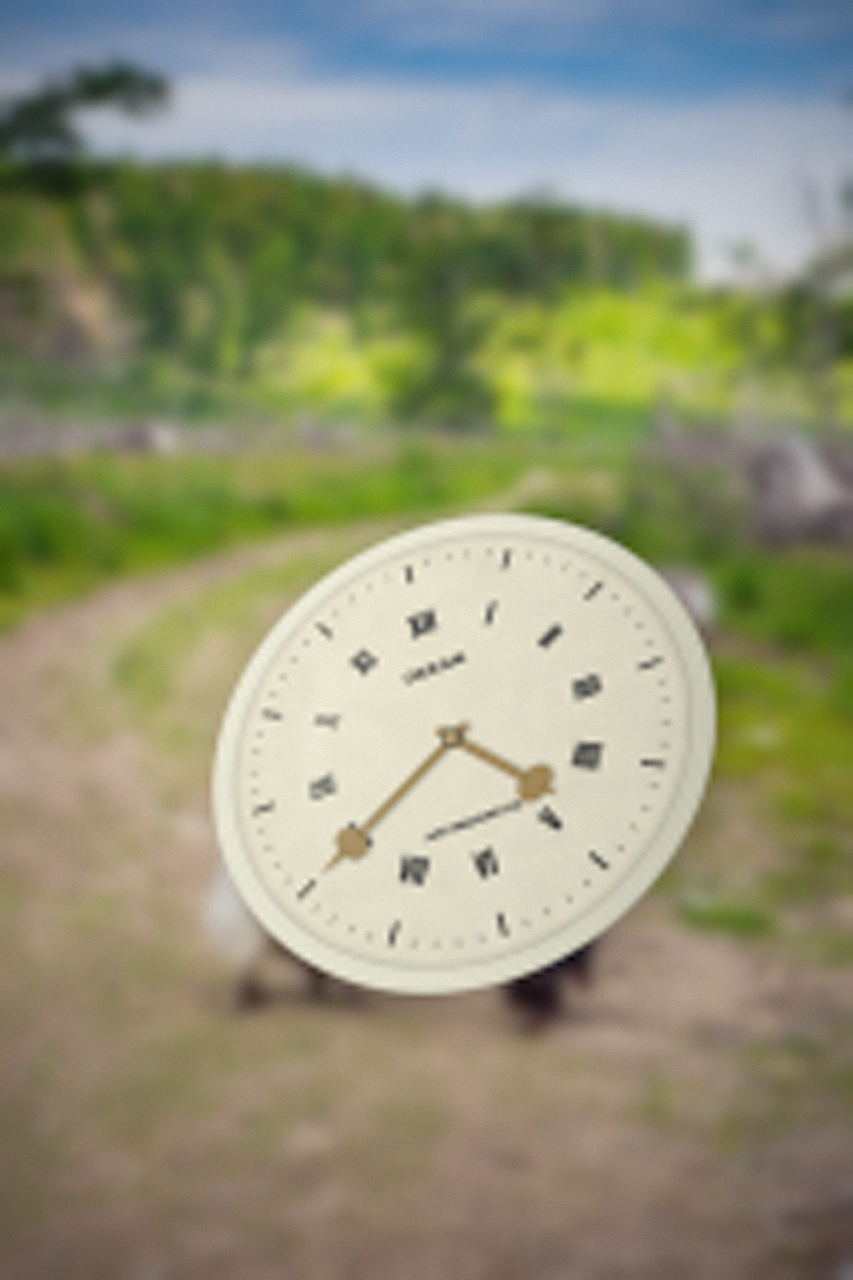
**4:40**
